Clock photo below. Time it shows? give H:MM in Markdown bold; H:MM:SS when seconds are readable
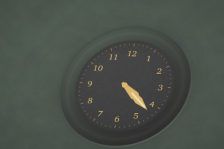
**4:22**
